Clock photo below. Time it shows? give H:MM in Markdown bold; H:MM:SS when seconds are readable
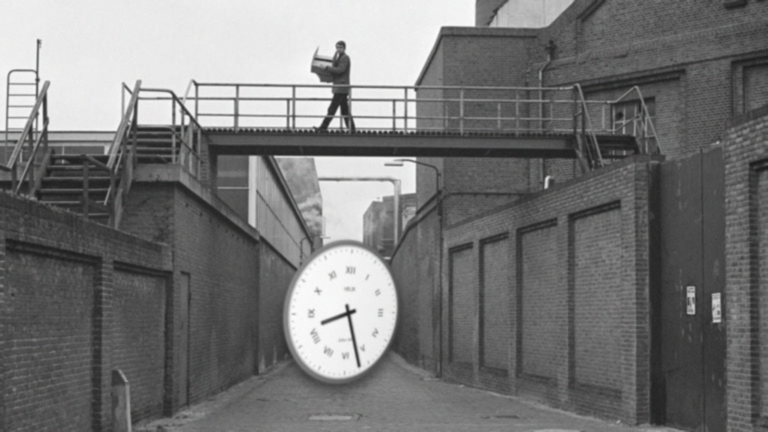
**8:27**
